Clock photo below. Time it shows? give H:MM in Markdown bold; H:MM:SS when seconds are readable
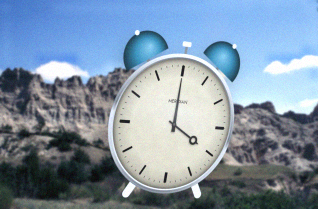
**4:00**
